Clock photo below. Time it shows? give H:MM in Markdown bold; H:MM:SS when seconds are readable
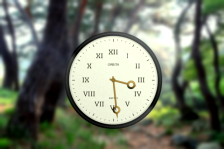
**3:29**
